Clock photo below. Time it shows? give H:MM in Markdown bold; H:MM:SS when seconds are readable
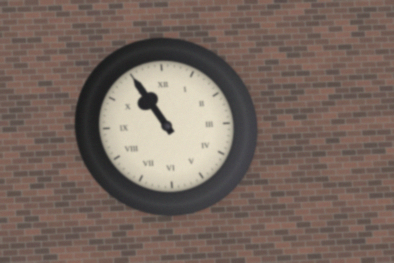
**10:55**
